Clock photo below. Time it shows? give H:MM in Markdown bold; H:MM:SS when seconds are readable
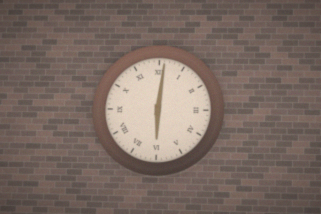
**6:01**
